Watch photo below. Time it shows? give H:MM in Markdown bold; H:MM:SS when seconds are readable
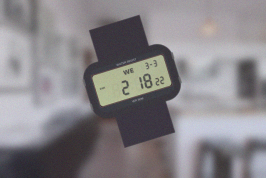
**2:18:22**
